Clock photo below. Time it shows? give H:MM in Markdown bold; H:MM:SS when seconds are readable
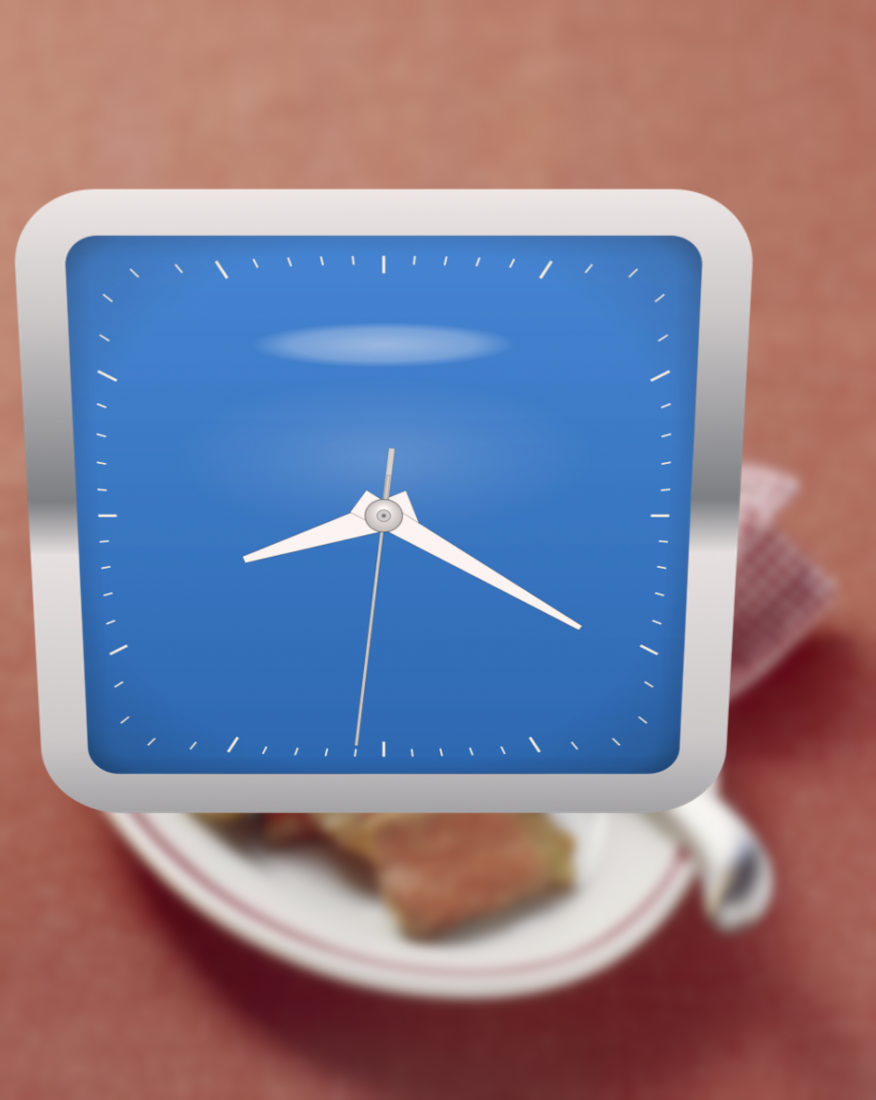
**8:20:31**
